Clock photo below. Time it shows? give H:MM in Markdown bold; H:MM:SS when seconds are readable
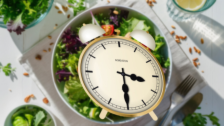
**3:30**
